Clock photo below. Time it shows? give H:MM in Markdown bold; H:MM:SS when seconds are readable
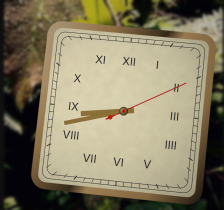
**8:42:10**
